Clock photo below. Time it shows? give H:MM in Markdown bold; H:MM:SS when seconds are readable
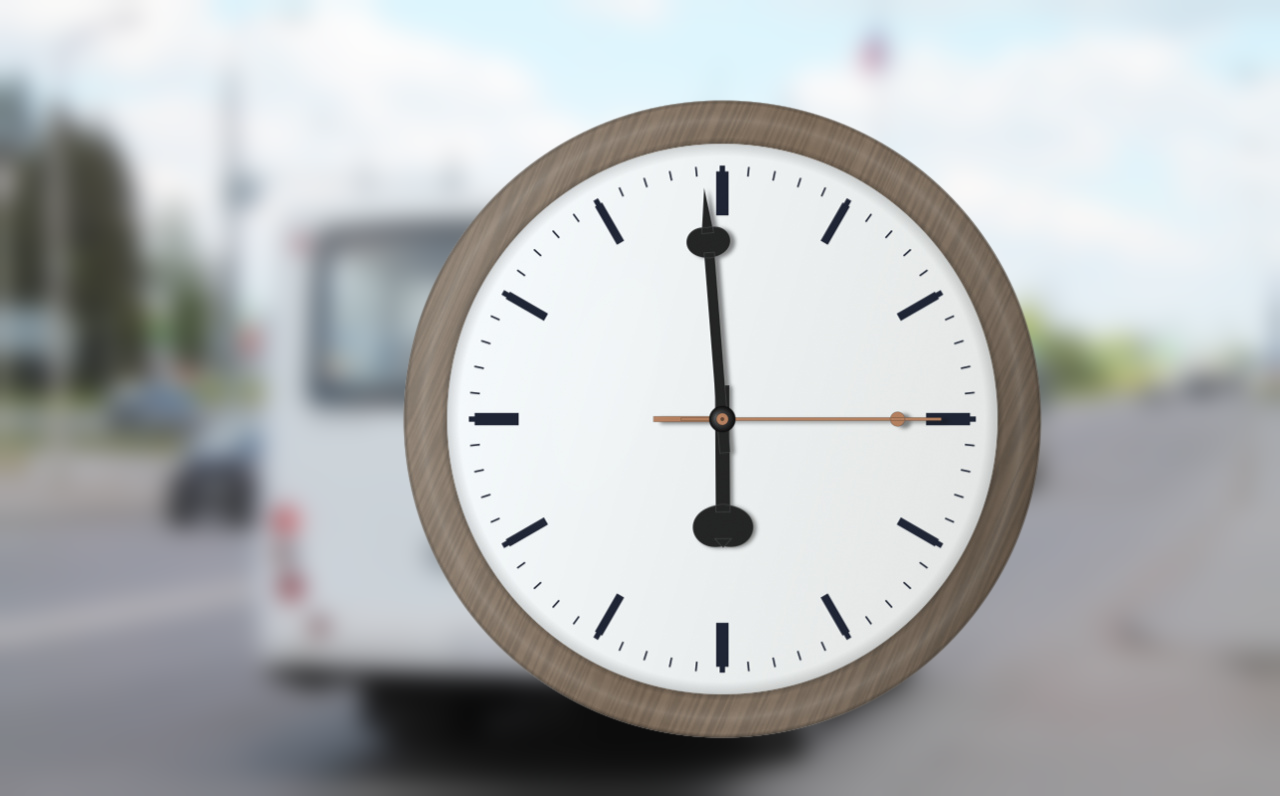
**5:59:15**
